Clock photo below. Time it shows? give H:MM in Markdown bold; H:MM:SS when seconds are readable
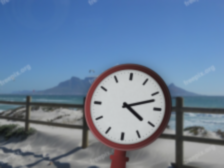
**4:12**
